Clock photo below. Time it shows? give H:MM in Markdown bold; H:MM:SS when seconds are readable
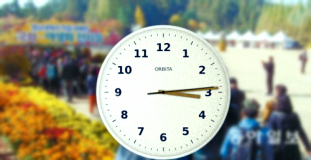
**3:14:14**
